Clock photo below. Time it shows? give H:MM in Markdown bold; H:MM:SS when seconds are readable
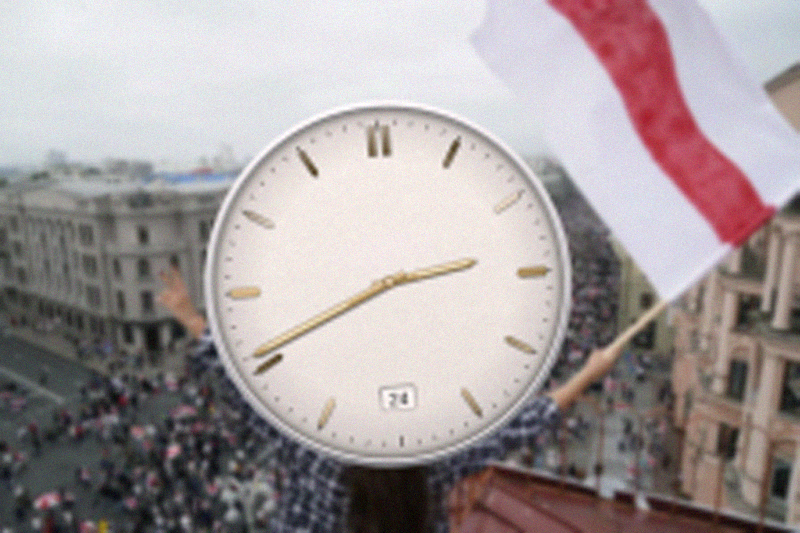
**2:41**
